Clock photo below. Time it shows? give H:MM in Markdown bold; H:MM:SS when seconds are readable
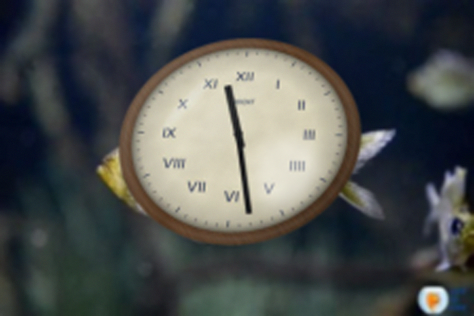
**11:28**
